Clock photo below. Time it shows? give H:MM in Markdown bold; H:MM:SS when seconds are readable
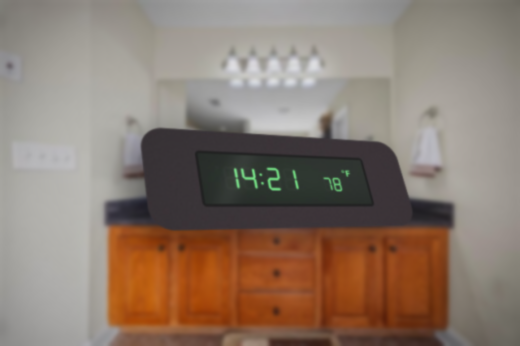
**14:21**
